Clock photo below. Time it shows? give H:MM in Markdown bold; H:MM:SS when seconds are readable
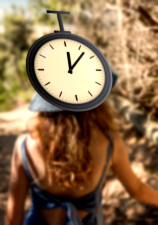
**12:07**
